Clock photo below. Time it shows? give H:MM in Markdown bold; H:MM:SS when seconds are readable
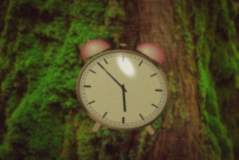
**5:53**
